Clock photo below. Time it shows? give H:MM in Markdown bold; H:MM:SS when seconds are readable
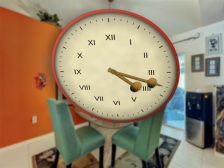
**4:18**
